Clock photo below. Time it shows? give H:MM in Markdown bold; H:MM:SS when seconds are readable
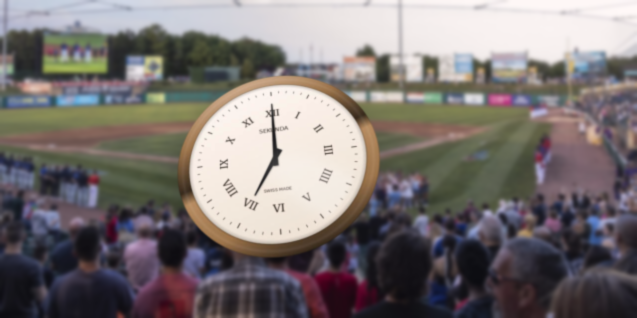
**7:00**
